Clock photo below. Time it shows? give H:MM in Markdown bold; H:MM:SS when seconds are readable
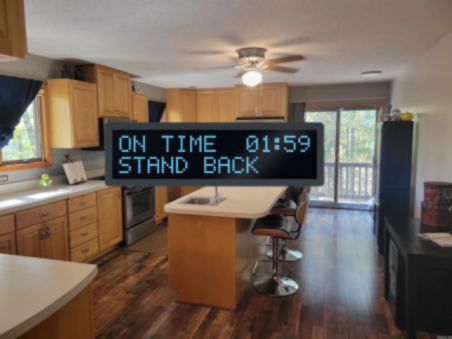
**1:59**
